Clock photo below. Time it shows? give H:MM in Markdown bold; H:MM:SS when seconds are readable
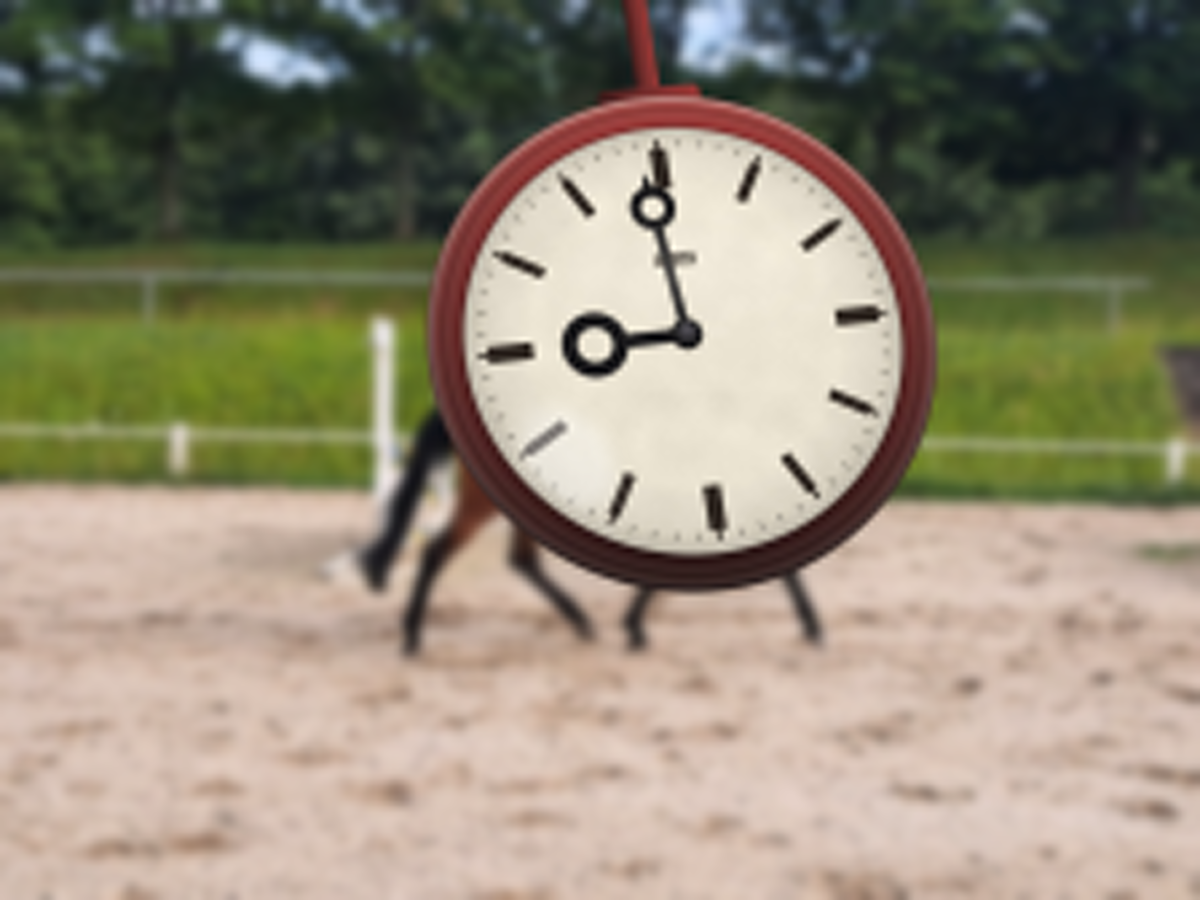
**8:59**
